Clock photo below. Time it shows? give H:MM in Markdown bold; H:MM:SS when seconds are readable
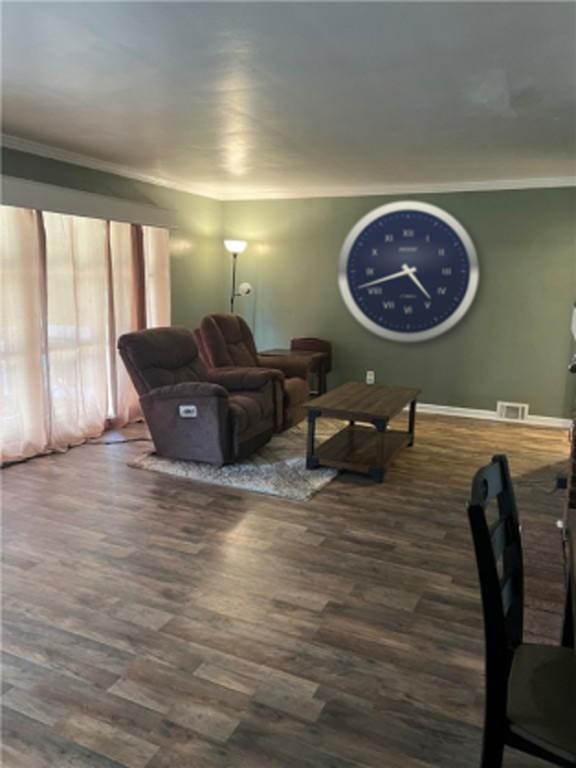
**4:42**
